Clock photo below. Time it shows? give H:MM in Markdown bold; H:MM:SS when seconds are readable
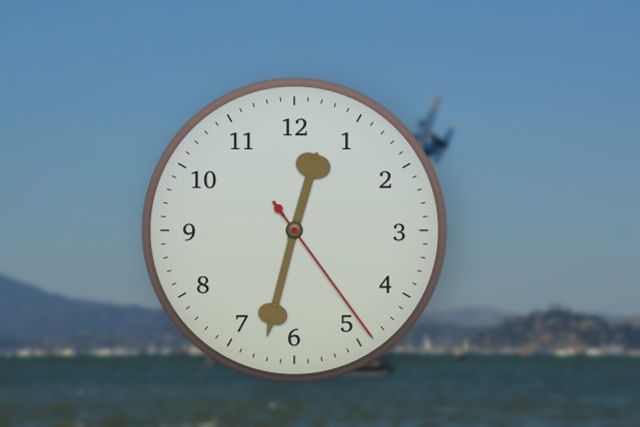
**12:32:24**
